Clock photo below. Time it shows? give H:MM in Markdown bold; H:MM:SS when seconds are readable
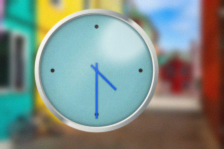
**4:30**
